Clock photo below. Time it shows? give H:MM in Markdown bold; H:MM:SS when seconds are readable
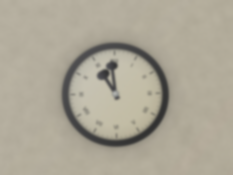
**10:59**
